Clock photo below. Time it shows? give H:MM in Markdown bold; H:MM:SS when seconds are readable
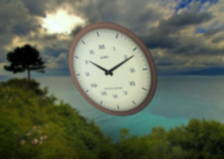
**10:11**
